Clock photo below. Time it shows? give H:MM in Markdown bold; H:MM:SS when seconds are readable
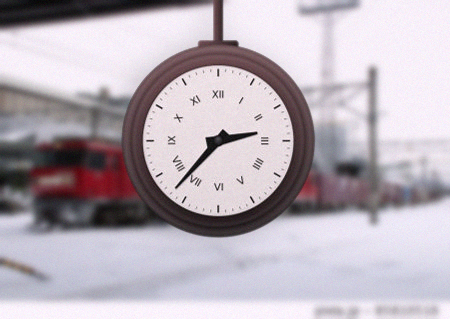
**2:37**
